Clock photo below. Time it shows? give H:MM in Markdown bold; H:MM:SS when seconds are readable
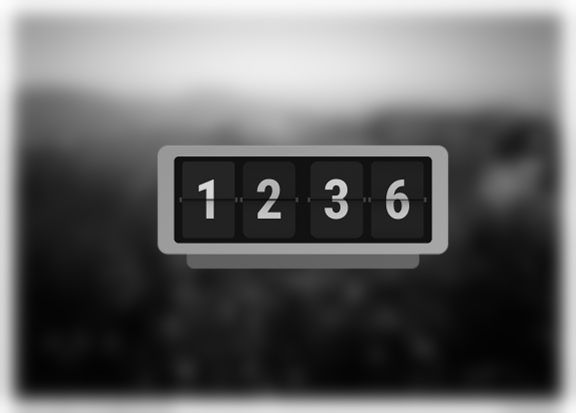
**12:36**
